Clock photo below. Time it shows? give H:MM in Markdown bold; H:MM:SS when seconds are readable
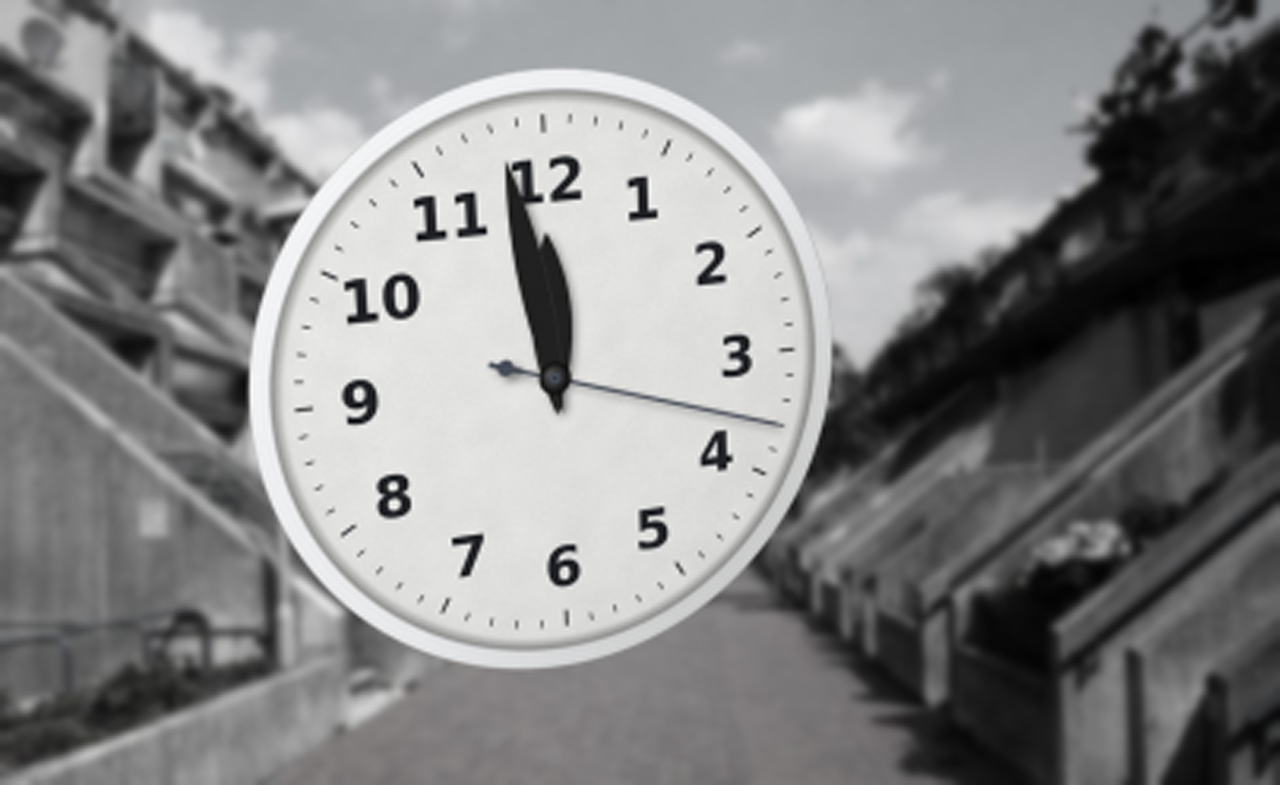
**11:58:18**
